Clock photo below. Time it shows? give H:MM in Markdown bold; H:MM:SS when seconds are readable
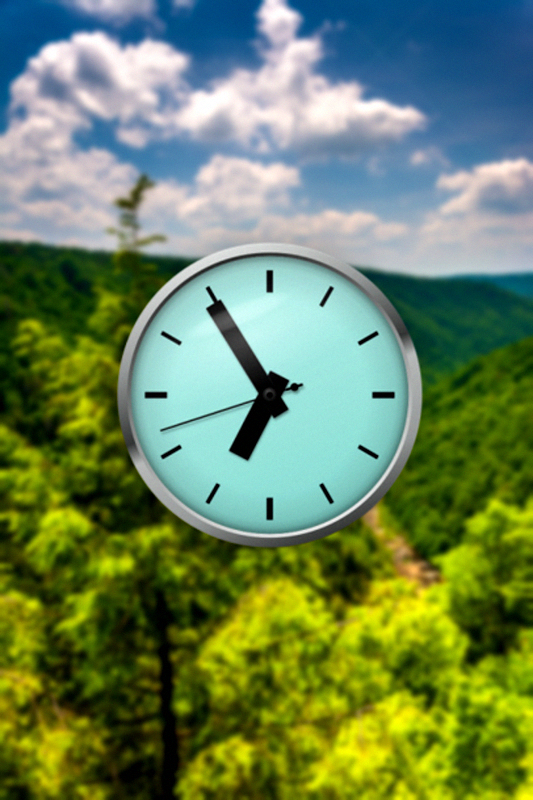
**6:54:42**
